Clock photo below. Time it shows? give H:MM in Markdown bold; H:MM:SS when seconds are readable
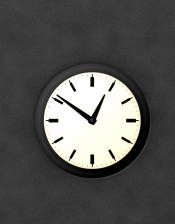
**12:51**
